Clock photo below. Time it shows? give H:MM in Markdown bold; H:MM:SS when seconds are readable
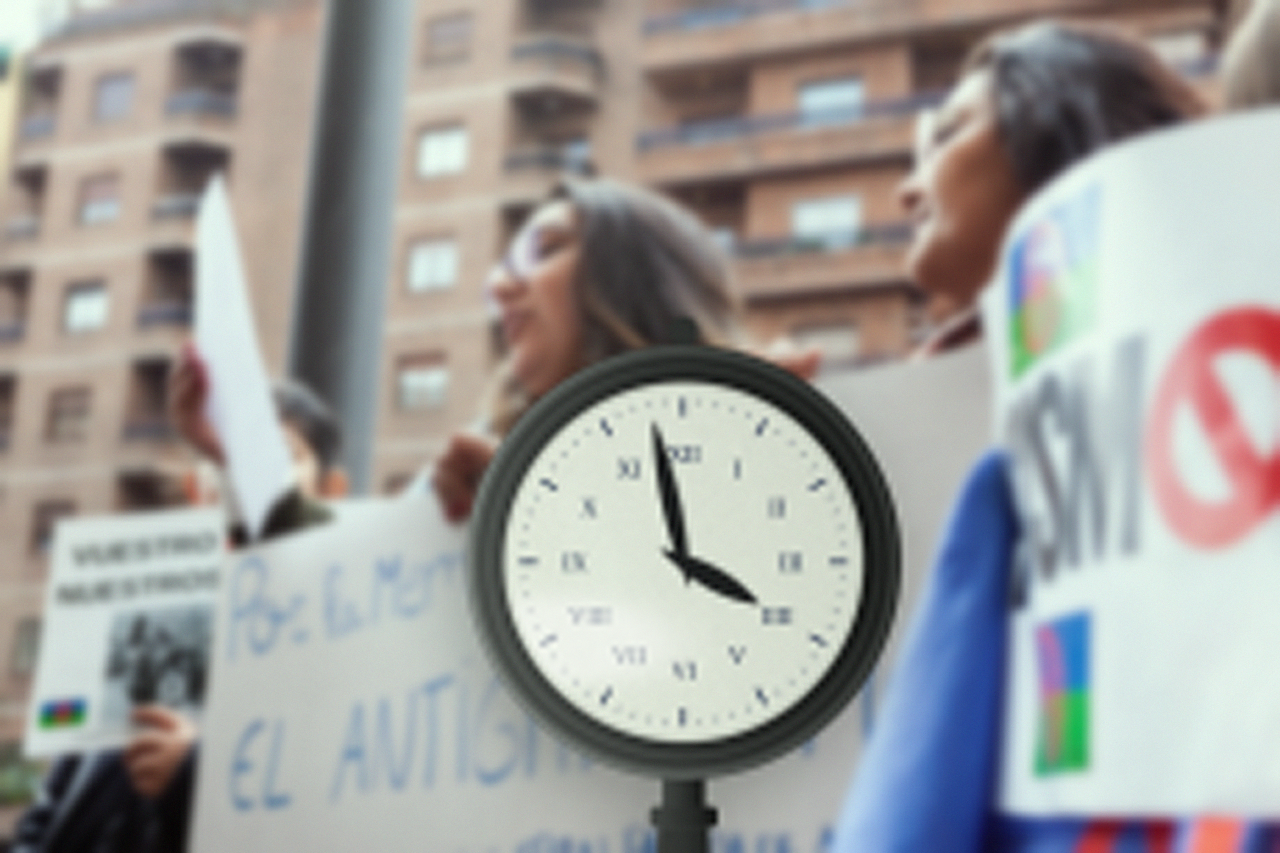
**3:58**
